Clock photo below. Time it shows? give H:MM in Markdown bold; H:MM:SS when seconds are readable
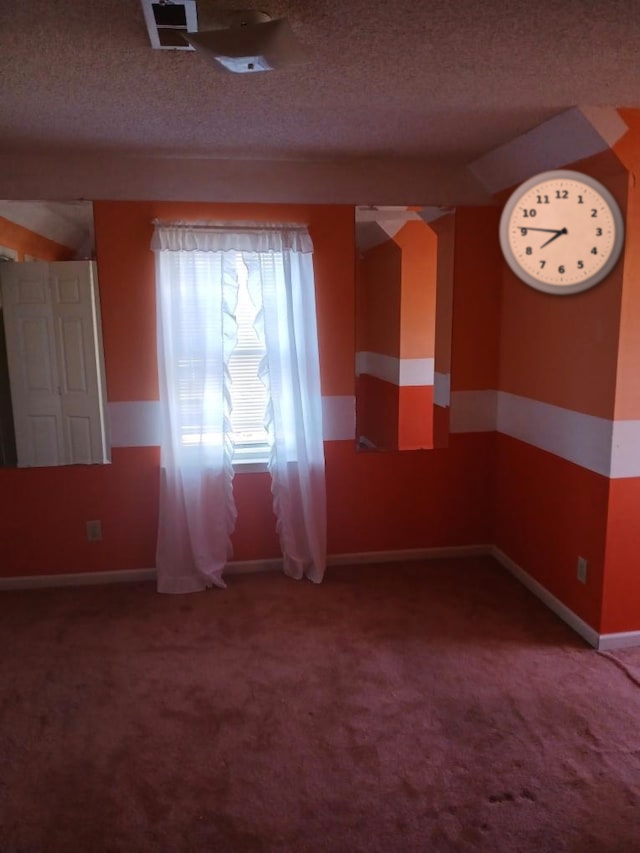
**7:46**
